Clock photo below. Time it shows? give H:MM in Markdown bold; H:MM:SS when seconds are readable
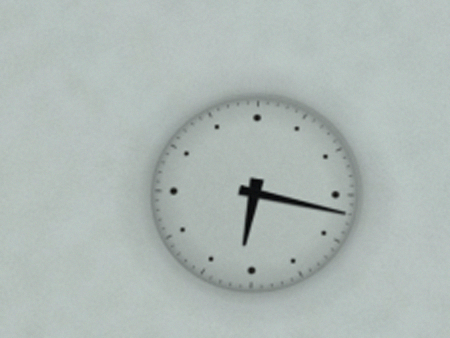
**6:17**
